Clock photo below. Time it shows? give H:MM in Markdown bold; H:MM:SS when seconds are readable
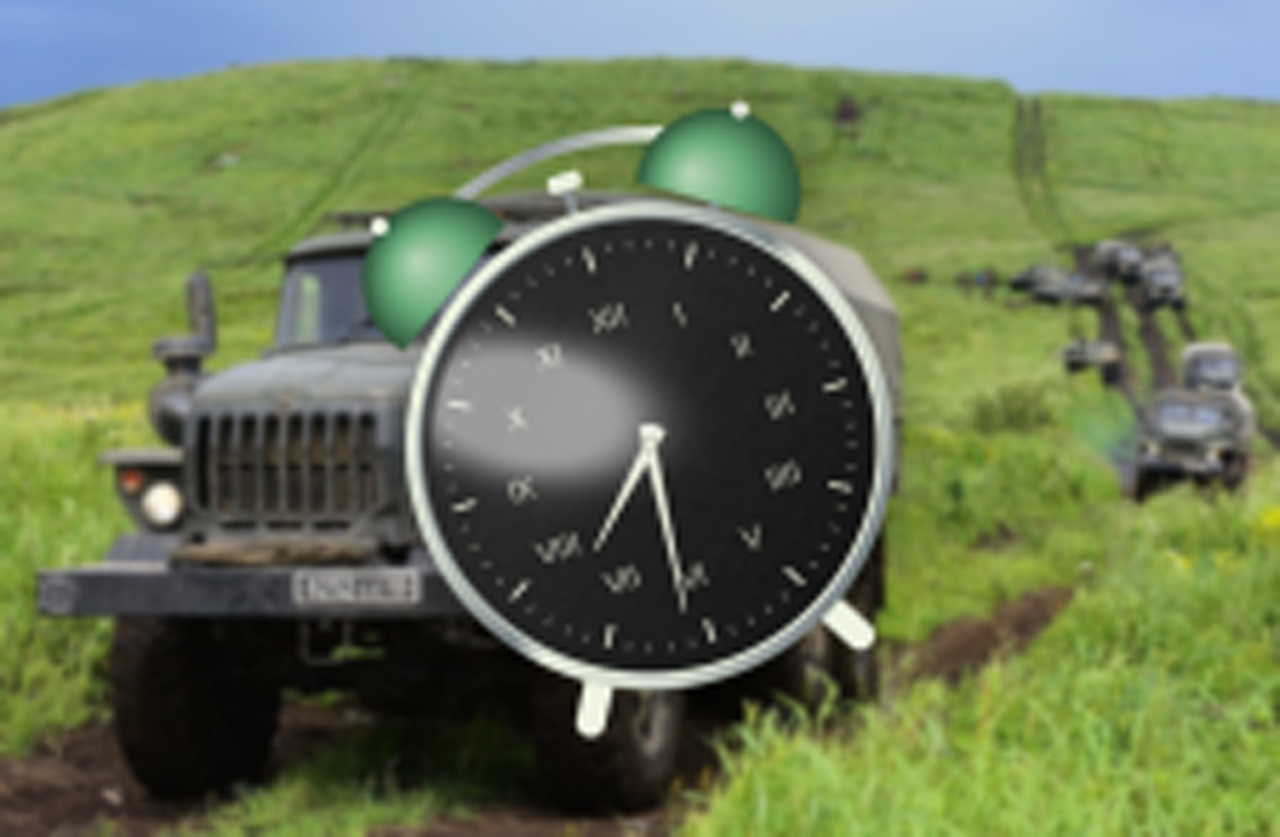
**7:31**
